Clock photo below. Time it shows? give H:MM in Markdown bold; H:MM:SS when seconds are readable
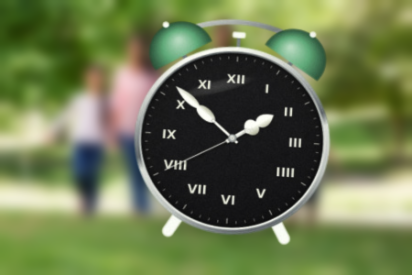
**1:51:40**
